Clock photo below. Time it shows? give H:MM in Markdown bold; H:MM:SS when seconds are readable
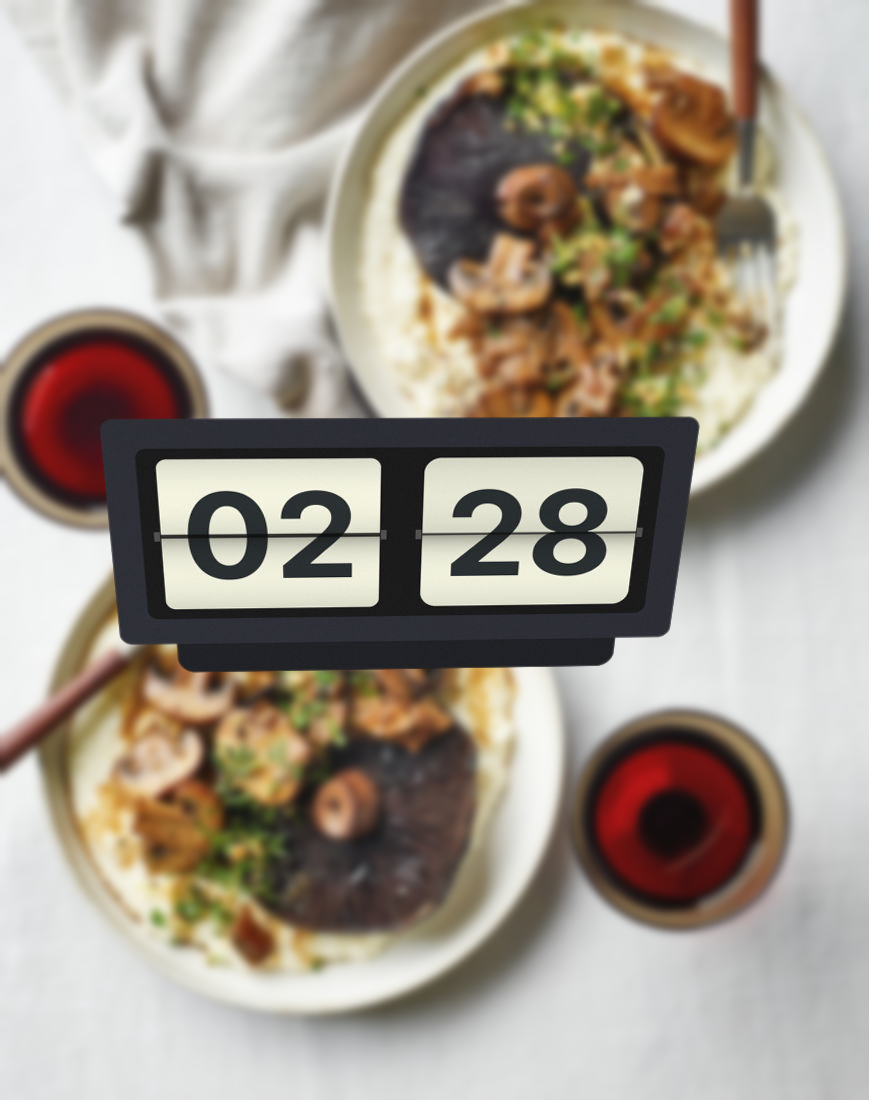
**2:28**
